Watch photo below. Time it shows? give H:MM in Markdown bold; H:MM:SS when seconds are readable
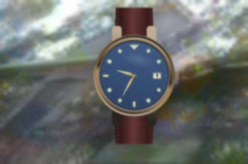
**9:35**
